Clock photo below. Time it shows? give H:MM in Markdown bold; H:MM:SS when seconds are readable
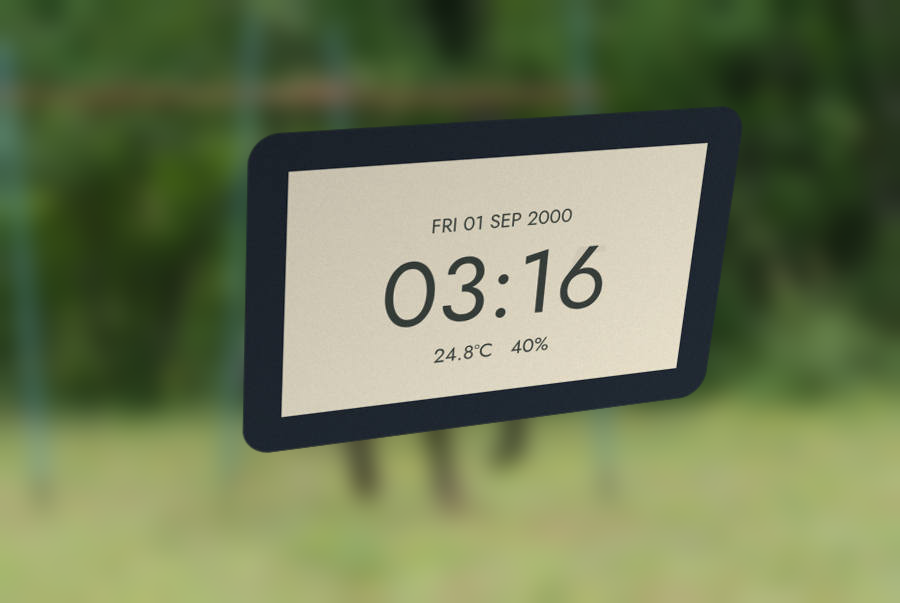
**3:16**
